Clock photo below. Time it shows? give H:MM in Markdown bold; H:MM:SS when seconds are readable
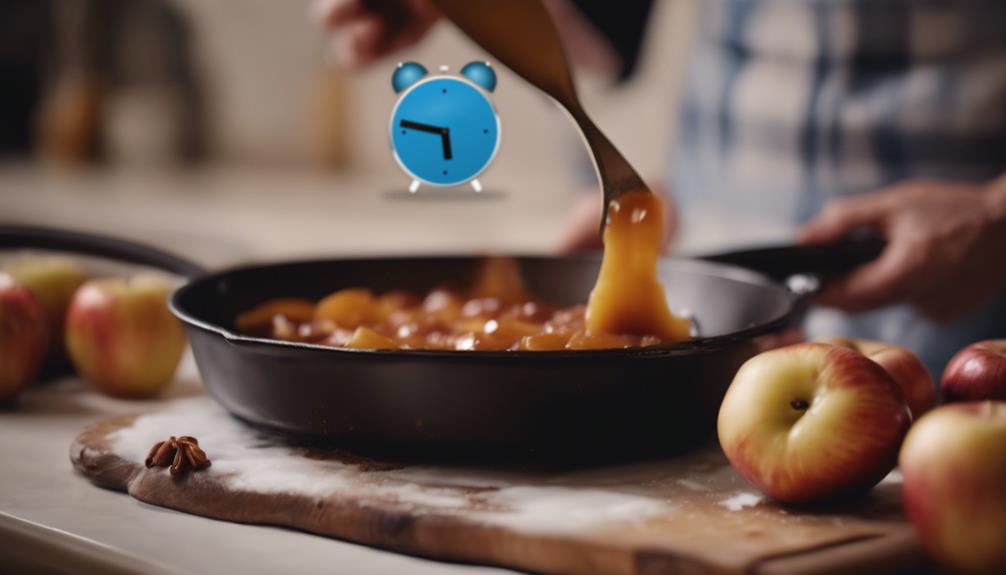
**5:47**
